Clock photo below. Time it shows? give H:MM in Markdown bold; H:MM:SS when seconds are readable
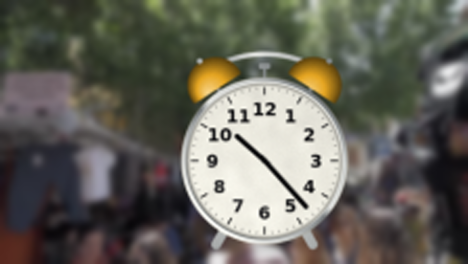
**10:23**
